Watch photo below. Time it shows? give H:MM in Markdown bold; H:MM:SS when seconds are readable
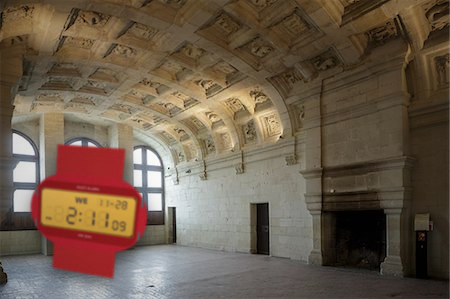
**2:11**
